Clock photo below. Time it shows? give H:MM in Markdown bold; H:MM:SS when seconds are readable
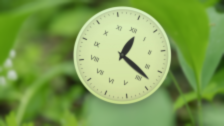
**12:18**
